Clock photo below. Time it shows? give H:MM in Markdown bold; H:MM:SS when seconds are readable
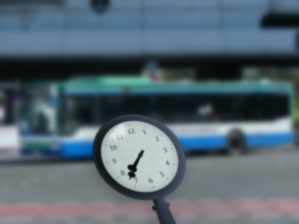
**7:37**
